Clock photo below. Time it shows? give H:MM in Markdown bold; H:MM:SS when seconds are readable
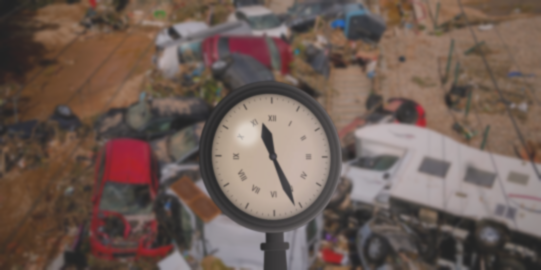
**11:26**
